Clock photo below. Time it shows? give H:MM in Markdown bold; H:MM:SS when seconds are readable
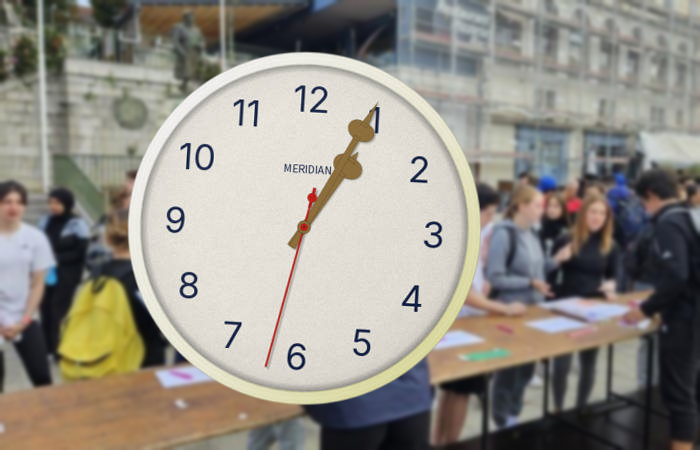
**1:04:32**
